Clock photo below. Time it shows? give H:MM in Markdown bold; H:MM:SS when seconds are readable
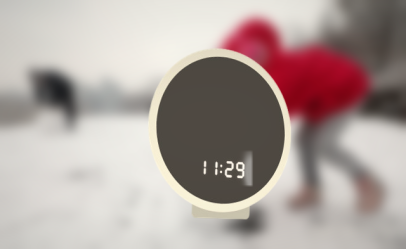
**11:29**
